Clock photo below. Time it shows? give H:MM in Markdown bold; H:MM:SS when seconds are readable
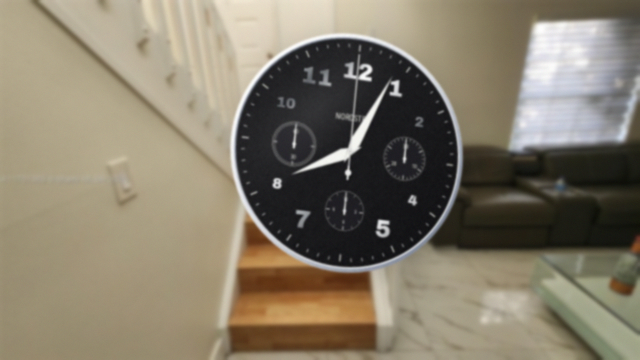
**8:04**
